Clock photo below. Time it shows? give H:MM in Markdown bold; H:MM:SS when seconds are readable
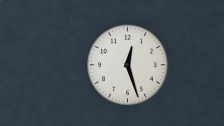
**12:27**
